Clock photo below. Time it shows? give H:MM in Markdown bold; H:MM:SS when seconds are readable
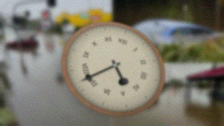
**4:37**
